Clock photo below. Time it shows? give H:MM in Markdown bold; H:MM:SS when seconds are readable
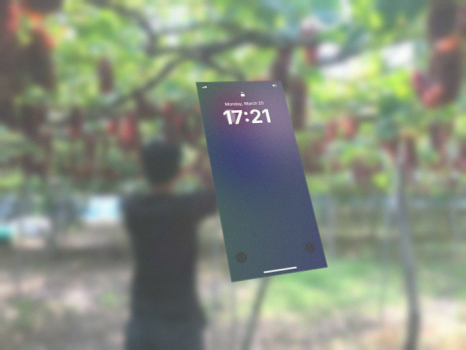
**17:21**
